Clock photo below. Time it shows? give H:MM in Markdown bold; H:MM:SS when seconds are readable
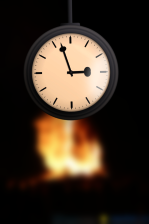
**2:57**
